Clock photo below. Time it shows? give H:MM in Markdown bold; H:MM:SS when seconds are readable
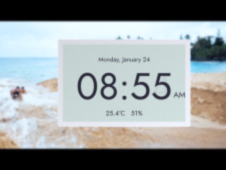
**8:55**
